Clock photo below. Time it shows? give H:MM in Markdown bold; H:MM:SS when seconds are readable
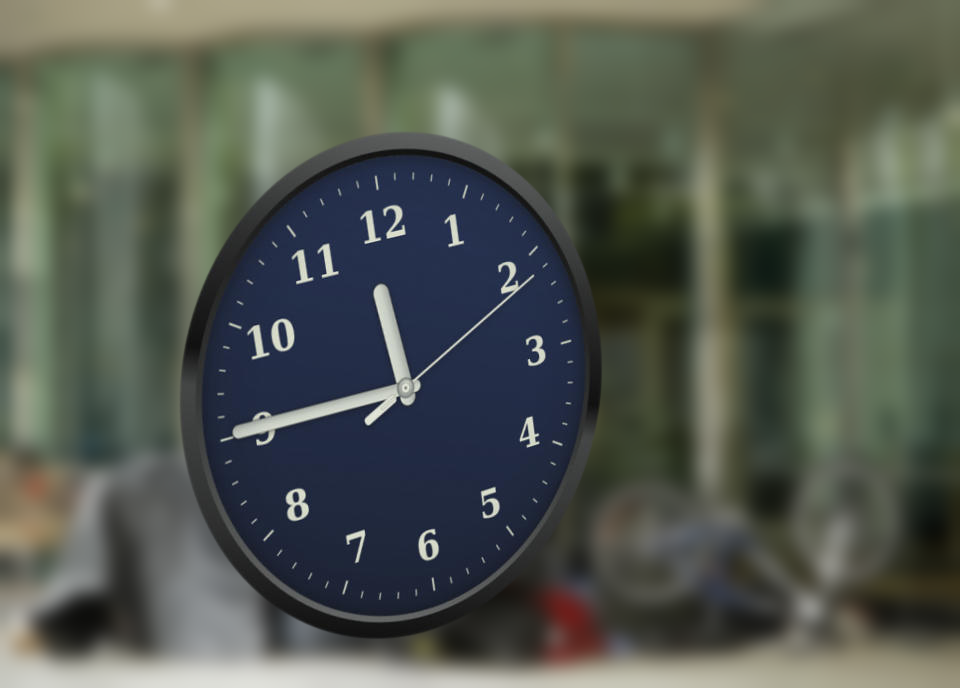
**11:45:11**
